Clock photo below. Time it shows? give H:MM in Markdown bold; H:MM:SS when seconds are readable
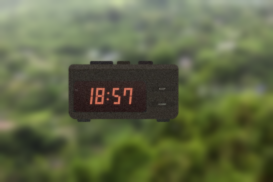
**18:57**
